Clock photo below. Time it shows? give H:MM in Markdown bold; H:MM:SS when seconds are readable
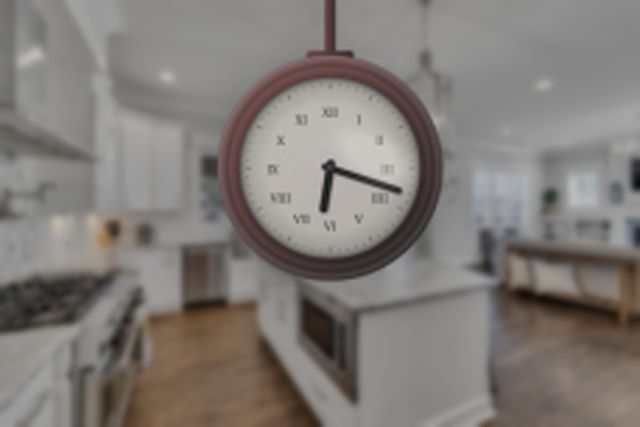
**6:18**
